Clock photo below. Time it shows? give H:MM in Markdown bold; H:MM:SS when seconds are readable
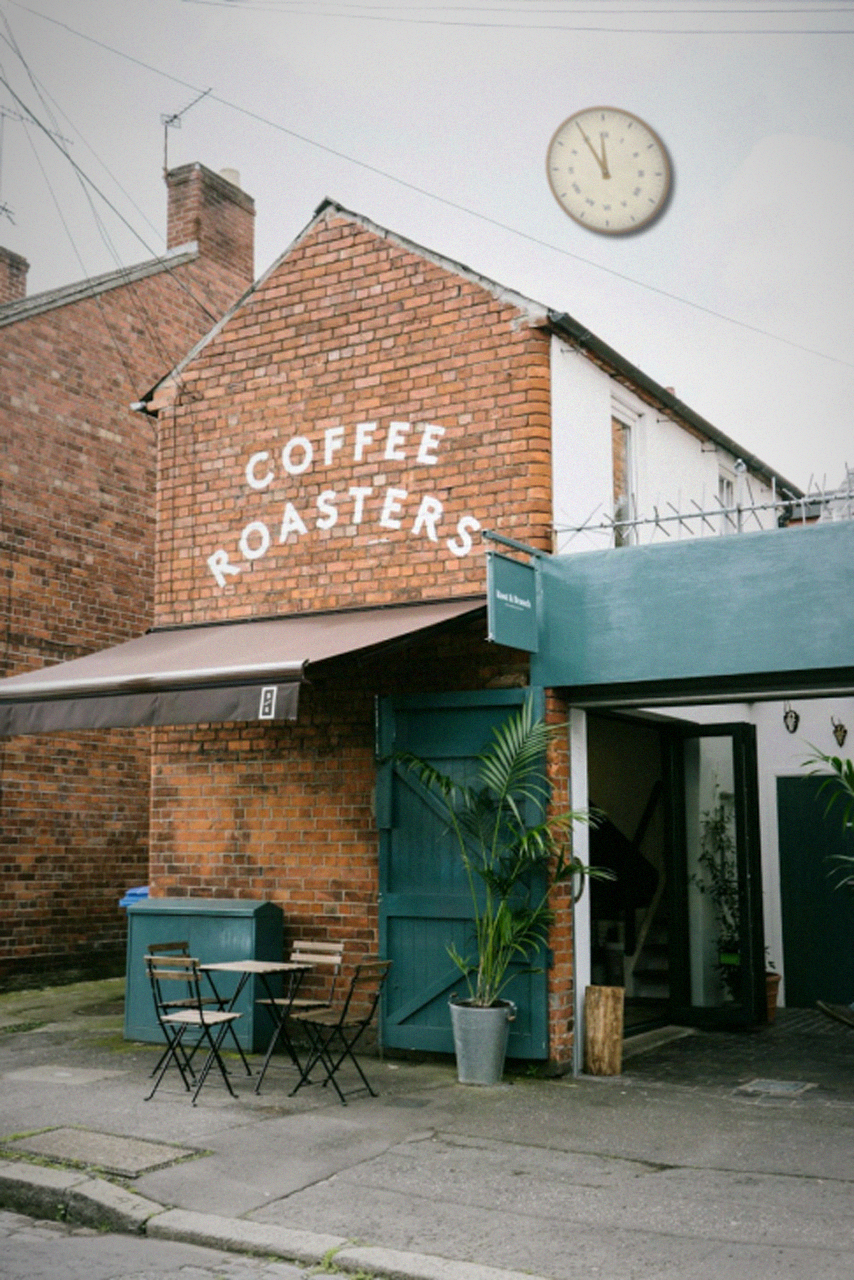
**11:55**
